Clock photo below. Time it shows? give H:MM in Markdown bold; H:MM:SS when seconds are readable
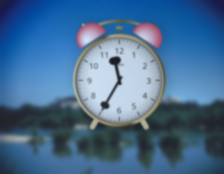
**11:35**
